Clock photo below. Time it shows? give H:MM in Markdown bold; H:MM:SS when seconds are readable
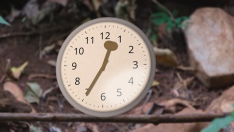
**12:35**
